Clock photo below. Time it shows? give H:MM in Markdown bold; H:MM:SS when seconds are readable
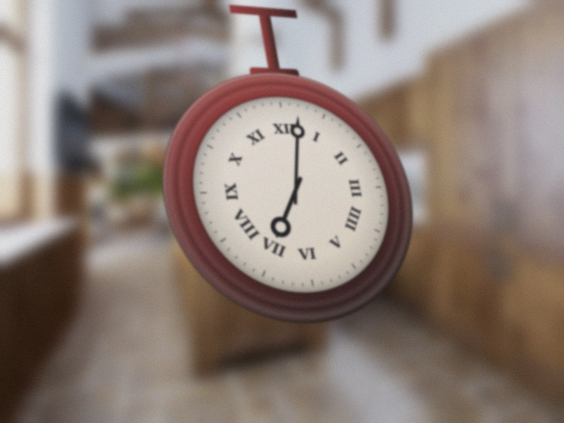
**7:02**
